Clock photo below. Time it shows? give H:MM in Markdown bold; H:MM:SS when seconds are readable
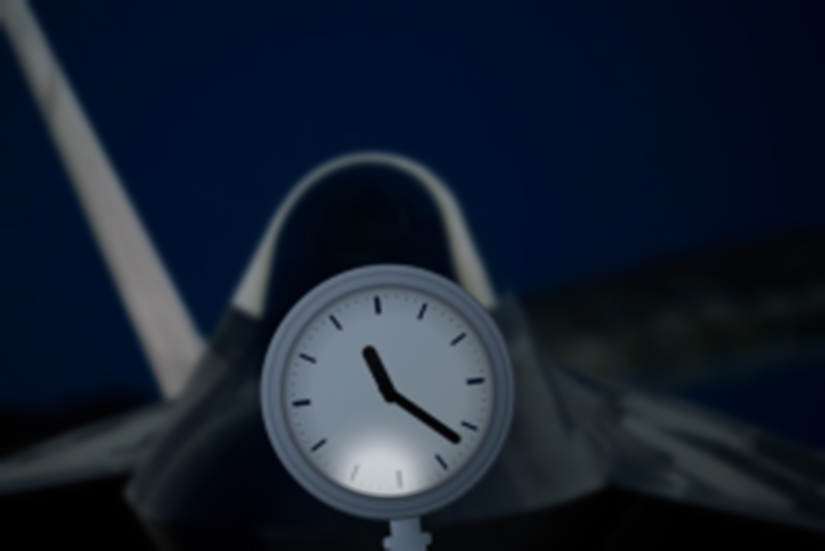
**11:22**
